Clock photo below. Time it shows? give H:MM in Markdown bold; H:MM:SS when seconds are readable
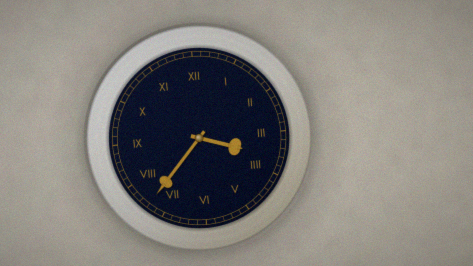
**3:37**
